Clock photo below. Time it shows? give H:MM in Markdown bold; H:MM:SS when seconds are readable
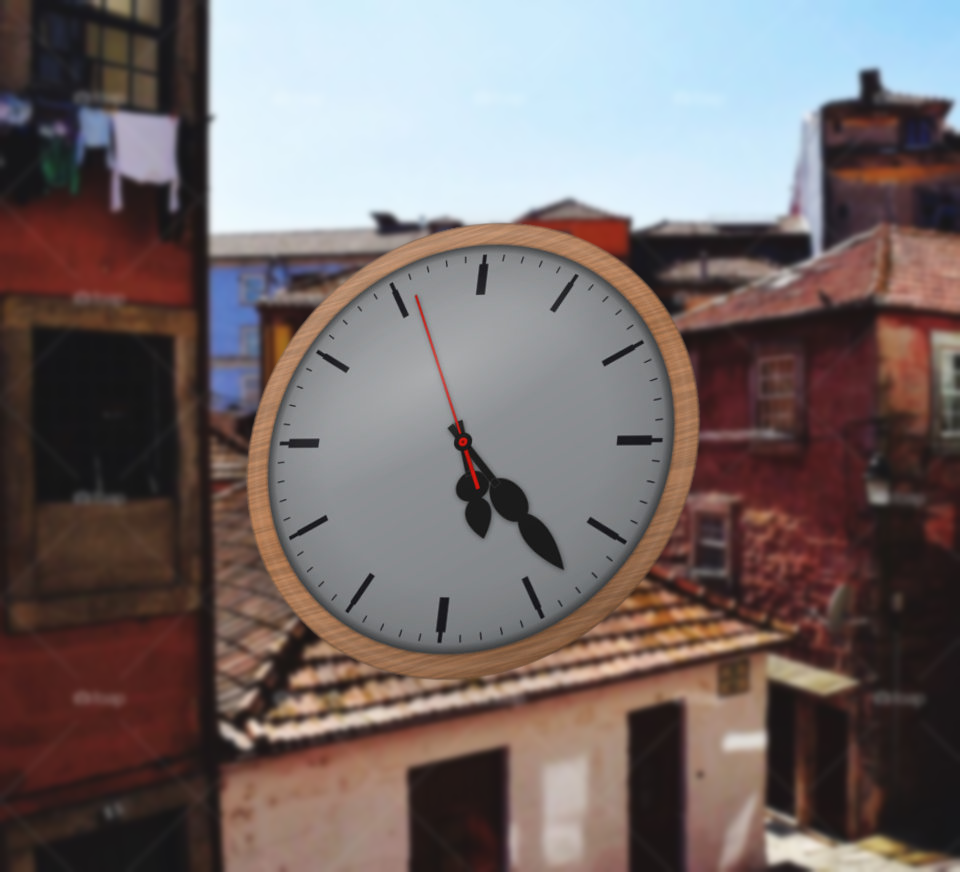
**5:22:56**
